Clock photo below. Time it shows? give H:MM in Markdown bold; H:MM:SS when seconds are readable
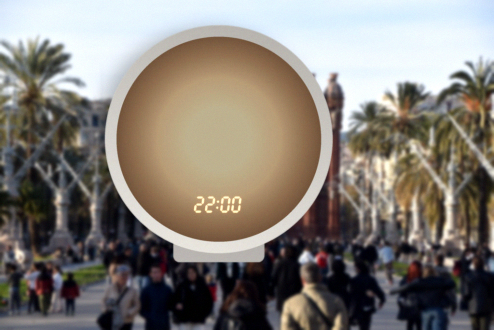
**22:00**
